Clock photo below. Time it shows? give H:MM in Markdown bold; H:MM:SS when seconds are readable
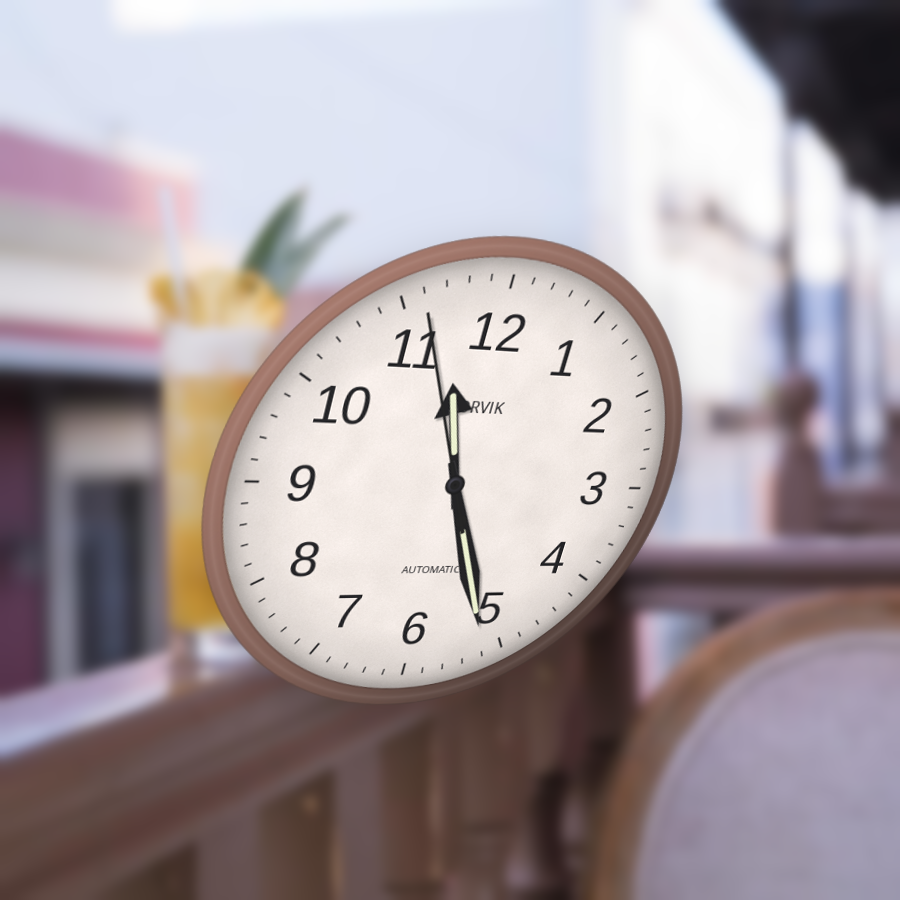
**11:25:56**
